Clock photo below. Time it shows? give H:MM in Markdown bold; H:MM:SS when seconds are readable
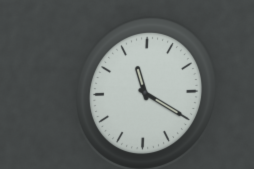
**11:20**
